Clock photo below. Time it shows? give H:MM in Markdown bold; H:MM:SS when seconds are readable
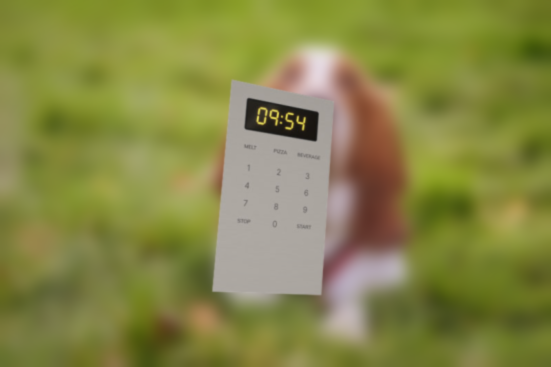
**9:54**
